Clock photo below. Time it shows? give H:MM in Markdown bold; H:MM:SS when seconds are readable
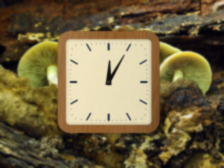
**12:05**
